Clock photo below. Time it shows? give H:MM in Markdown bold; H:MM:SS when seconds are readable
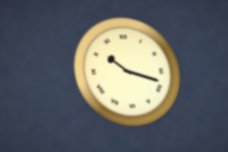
**10:18**
